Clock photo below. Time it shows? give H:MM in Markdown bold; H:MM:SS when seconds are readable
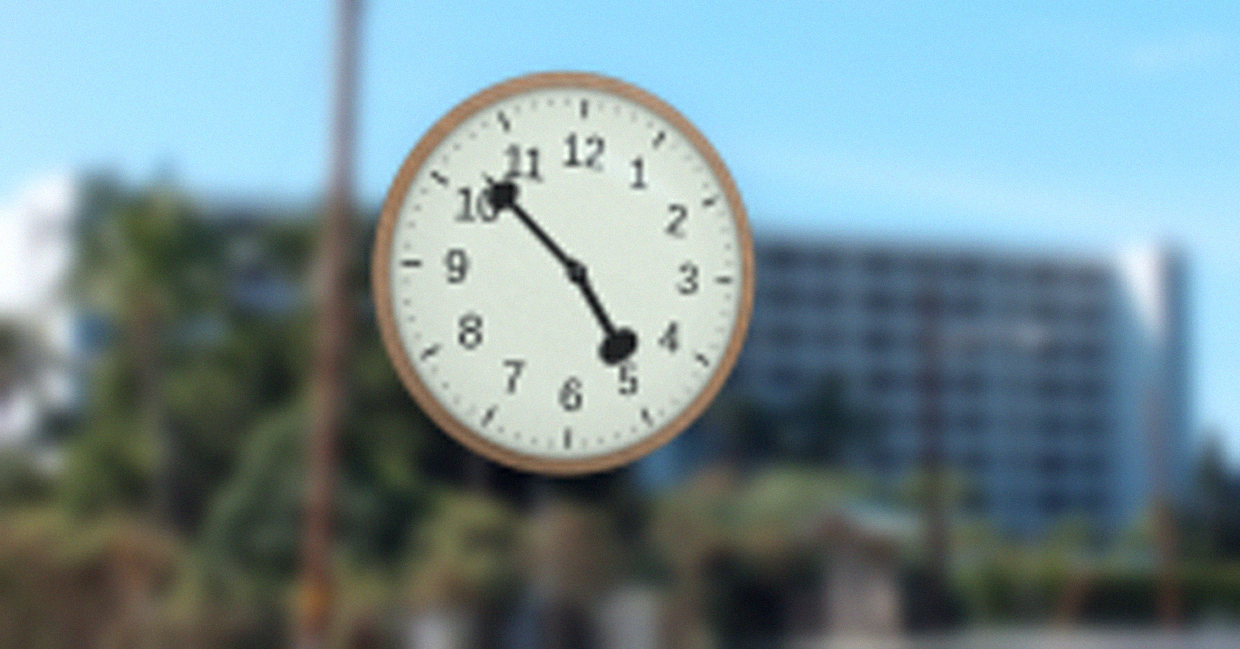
**4:52**
